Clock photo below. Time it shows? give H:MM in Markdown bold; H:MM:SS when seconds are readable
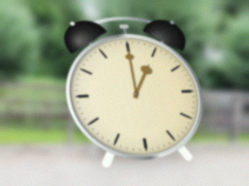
**1:00**
